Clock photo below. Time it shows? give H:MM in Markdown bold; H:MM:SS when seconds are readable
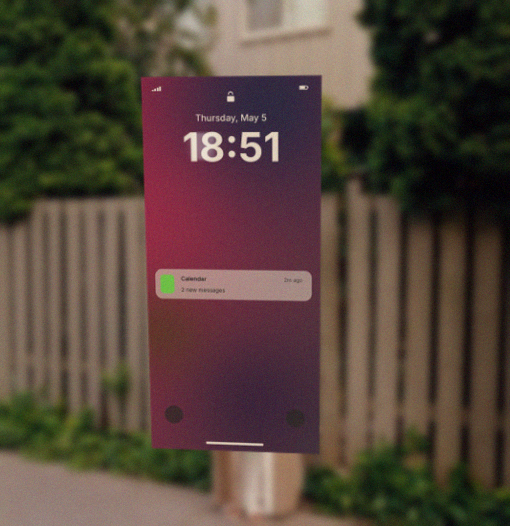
**18:51**
